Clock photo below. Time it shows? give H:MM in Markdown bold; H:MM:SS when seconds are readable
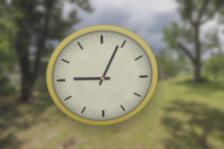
**9:04**
